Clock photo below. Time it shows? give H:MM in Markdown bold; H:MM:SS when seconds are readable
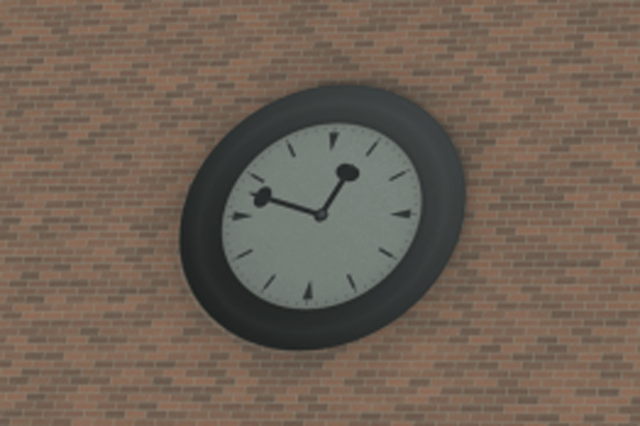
**12:48**
